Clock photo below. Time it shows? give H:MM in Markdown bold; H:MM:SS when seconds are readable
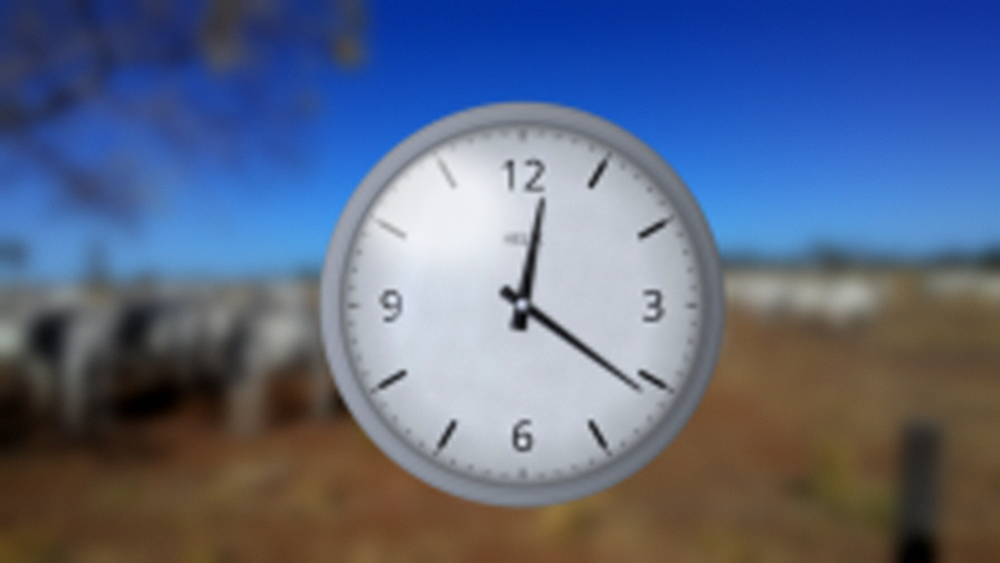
**12:21**
